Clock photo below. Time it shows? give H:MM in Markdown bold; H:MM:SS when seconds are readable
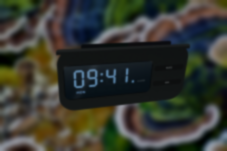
**9:41**
